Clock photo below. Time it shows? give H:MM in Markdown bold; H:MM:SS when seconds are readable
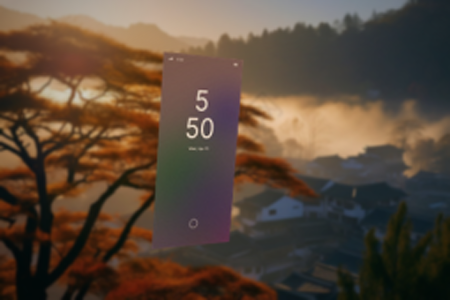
**5:50**
